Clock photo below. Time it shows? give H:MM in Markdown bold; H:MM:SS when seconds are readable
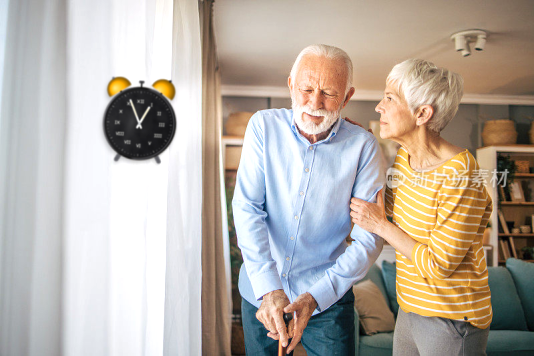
**12:56**
